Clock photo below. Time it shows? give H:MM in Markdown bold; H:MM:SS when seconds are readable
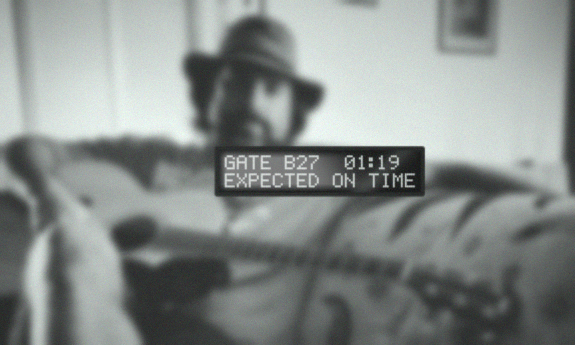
**1:19**
